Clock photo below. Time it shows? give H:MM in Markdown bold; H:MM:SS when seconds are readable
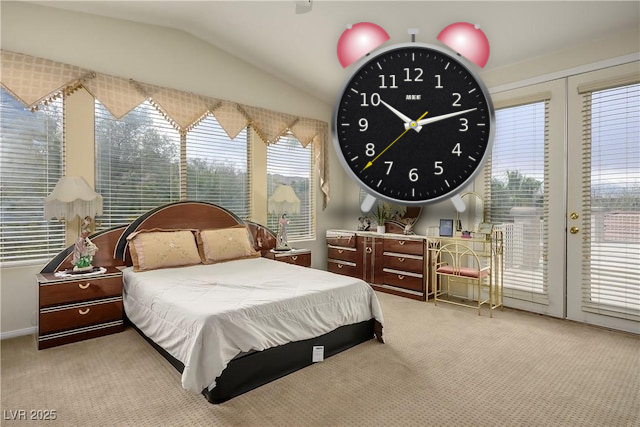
**10:12:38**
